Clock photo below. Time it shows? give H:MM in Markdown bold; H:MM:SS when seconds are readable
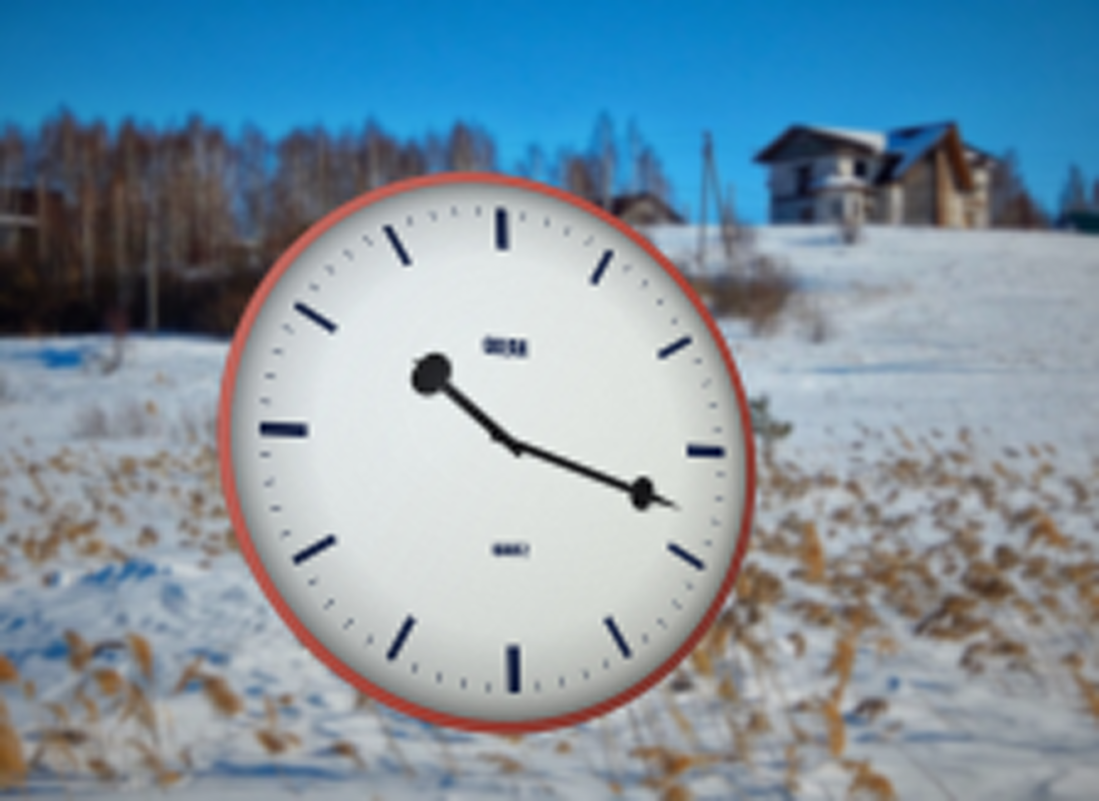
**10:18**
